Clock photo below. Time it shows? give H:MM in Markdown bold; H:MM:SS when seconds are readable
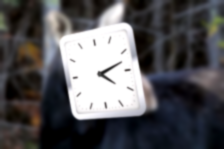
**4:12**
